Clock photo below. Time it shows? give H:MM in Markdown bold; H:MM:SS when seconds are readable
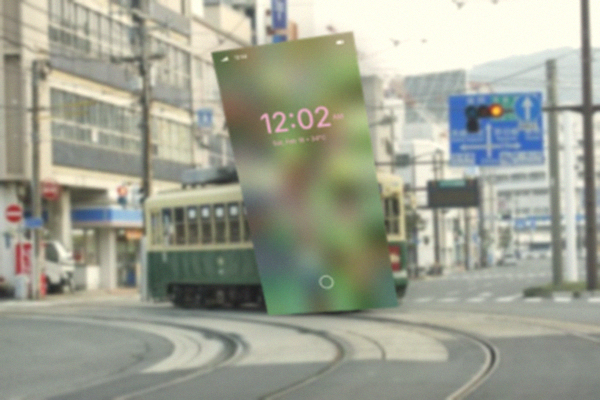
**12:02**
